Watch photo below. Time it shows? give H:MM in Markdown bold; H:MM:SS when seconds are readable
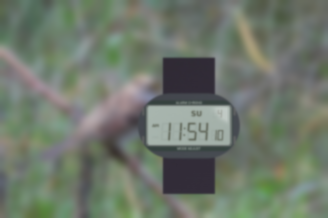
**11:54:10**
